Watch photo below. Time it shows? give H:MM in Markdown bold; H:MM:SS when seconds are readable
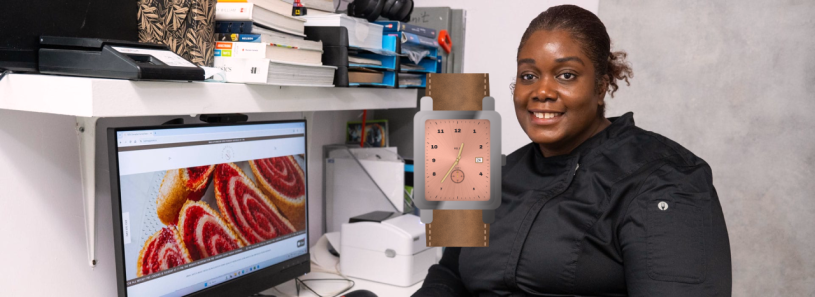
**12:36**
